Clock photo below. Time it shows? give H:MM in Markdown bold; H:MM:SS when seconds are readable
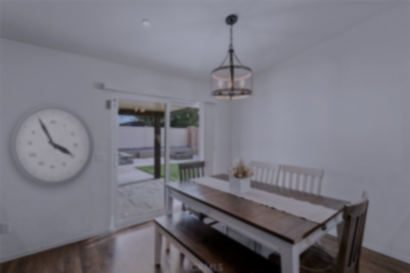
**3:55**
